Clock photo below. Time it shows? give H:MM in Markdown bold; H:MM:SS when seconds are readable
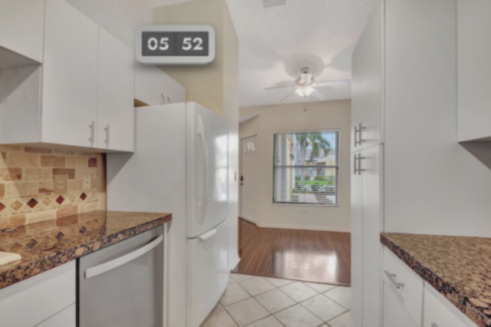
**5:52**
